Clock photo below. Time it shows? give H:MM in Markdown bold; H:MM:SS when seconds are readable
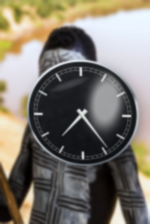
**7:24**
